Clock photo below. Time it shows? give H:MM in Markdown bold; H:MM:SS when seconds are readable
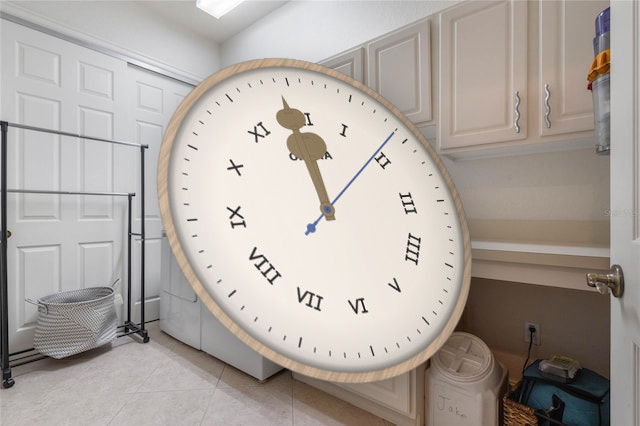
**11:59:09**
